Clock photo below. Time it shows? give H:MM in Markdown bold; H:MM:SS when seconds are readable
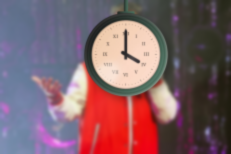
**4:00**
